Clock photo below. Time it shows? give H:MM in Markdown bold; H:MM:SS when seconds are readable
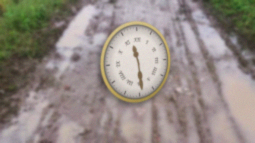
**11:29**
